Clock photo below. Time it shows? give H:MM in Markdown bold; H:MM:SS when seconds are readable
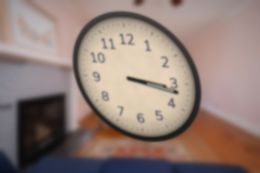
**3:17**
